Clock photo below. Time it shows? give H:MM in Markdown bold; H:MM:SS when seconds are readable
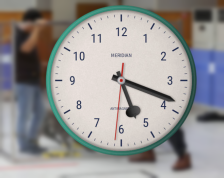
**5:18:31**
